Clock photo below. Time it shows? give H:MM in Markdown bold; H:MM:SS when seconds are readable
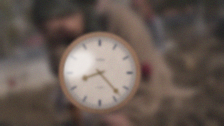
**8:23**
